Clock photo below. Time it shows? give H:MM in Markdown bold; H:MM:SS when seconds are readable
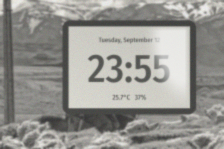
**23:55**
